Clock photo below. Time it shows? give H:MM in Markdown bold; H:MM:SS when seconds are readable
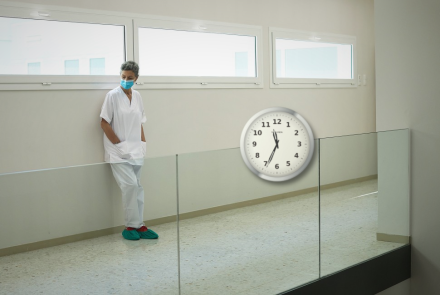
**11:34**
